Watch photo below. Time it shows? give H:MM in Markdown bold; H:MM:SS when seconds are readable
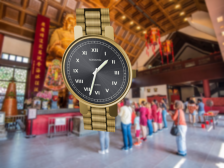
**1:33**
